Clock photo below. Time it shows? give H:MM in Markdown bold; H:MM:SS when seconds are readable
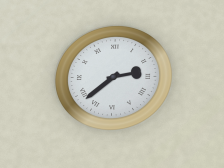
**2:38**
